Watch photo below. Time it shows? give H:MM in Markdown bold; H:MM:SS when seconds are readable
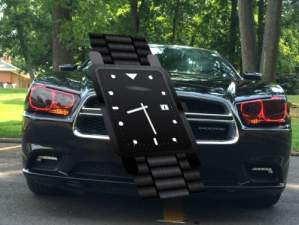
**8:29**
